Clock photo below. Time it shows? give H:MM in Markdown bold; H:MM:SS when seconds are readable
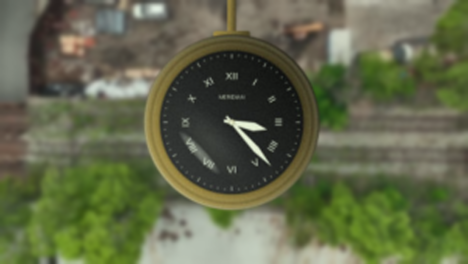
**3:23**
